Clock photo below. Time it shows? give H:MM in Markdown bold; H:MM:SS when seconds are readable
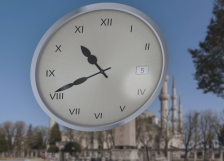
**10:41**
